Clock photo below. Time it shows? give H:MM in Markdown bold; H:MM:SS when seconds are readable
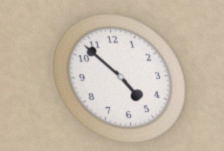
**4:53**
